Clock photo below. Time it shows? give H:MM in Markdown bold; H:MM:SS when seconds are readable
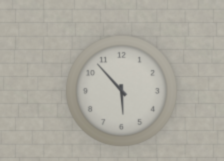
**5:53**
